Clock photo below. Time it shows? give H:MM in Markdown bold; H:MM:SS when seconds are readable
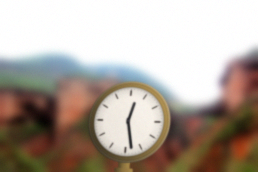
**12:28**
